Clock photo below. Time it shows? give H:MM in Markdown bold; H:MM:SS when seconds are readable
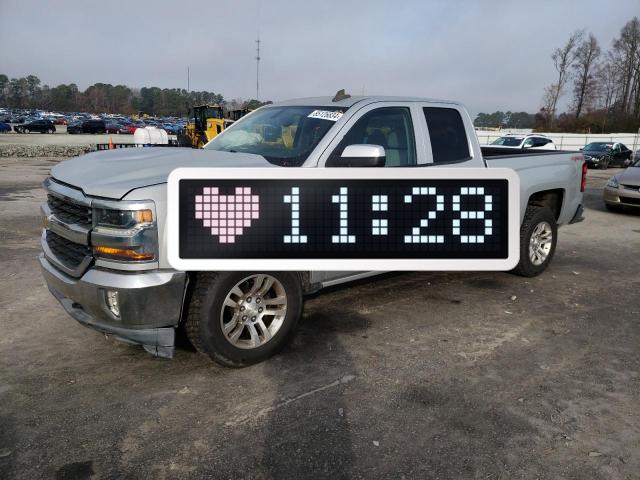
**11:28**
